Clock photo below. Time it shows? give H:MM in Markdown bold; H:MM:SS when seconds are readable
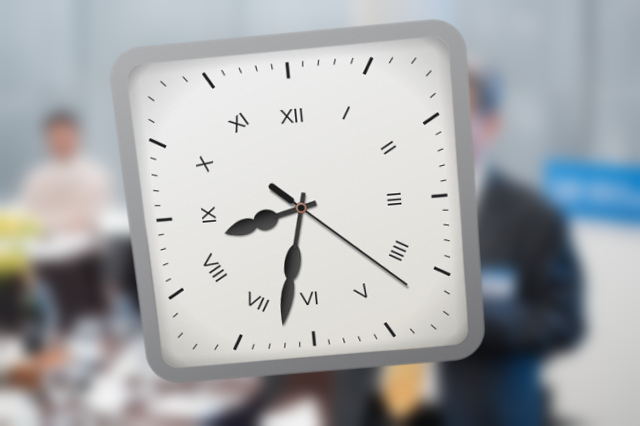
**8:32:22**
